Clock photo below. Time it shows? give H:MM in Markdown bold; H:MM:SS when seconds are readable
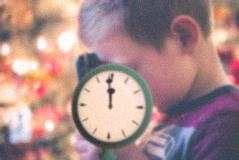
**11:59**
